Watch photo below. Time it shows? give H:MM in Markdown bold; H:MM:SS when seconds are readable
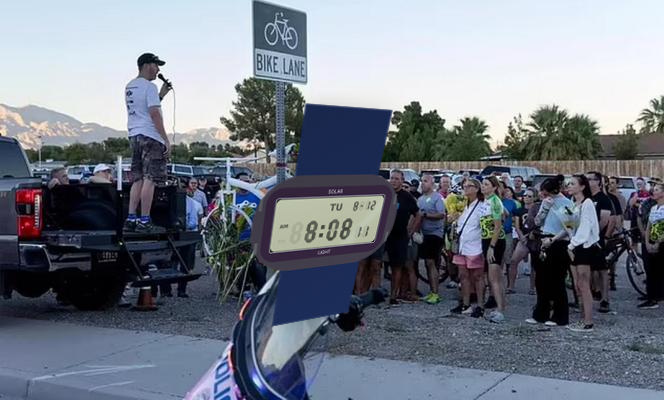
**8:08:11**
